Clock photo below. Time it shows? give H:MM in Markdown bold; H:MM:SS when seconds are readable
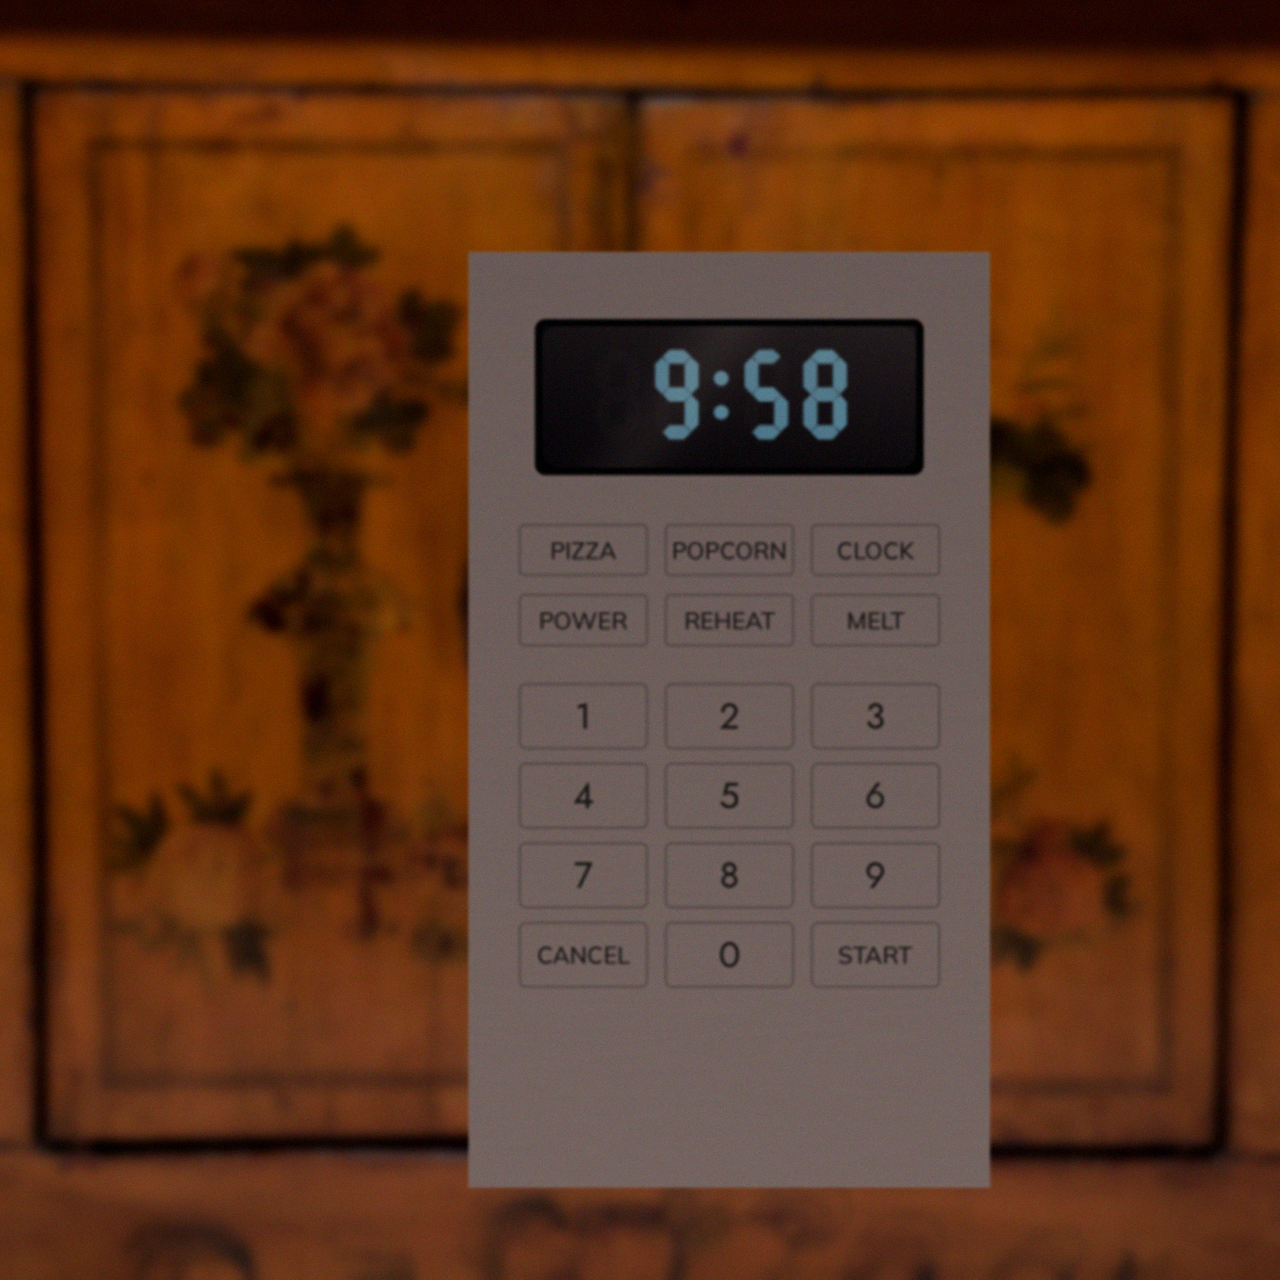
**9:58**
